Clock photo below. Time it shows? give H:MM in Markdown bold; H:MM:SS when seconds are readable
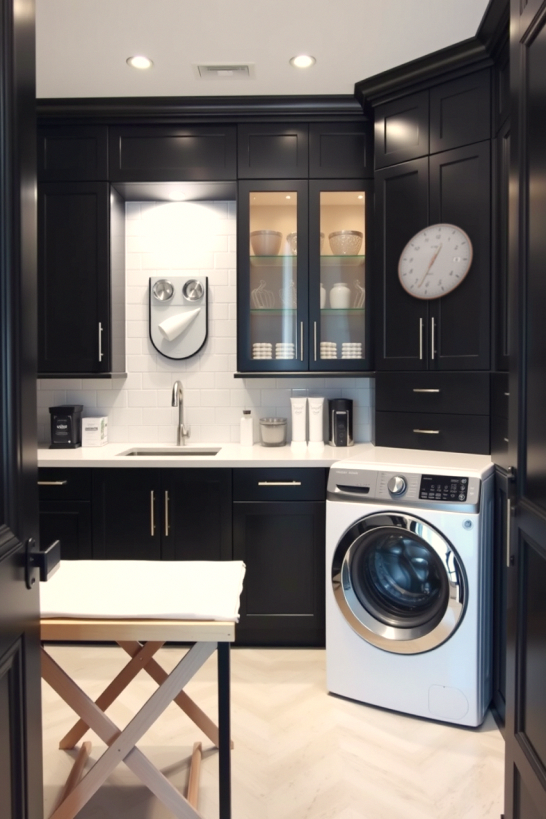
**12:33**
